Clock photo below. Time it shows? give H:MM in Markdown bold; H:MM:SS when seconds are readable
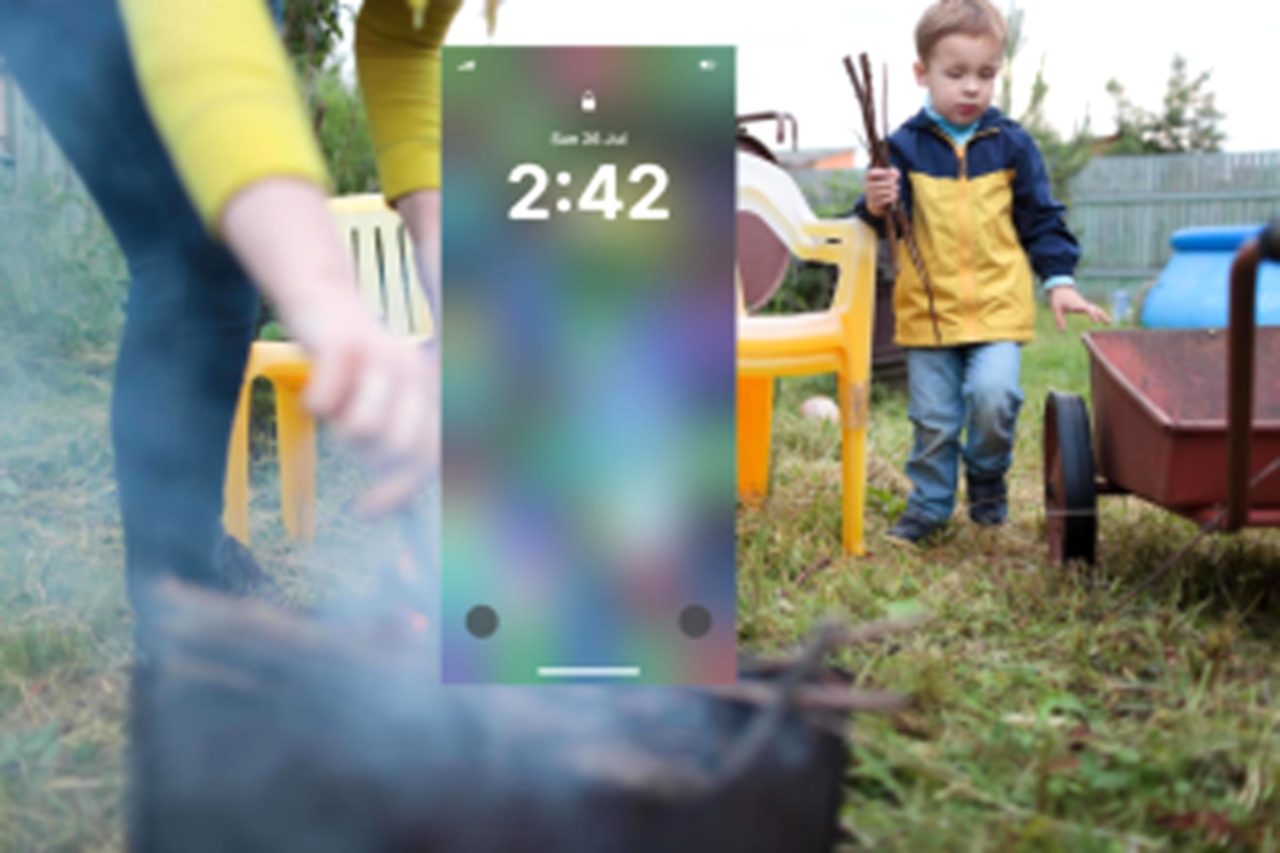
**2:42**
